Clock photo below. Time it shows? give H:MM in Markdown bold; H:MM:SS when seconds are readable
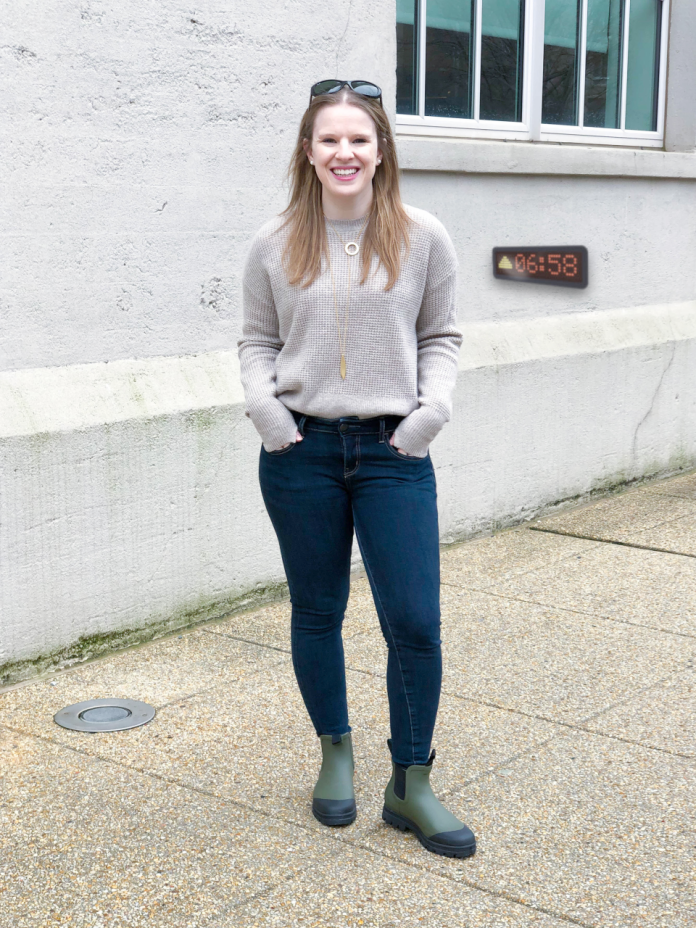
**6:58**
